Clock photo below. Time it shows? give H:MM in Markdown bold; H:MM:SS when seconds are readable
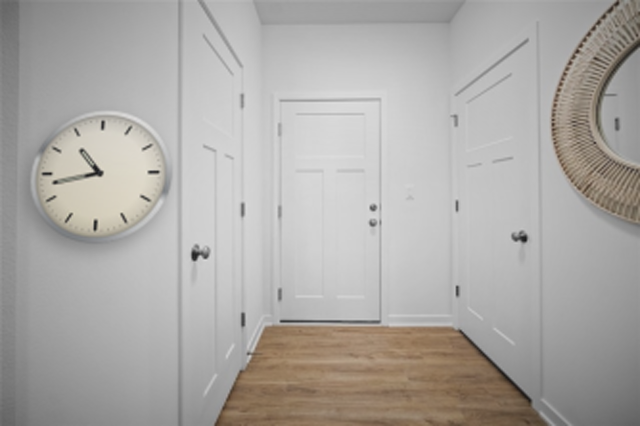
**10:43**
